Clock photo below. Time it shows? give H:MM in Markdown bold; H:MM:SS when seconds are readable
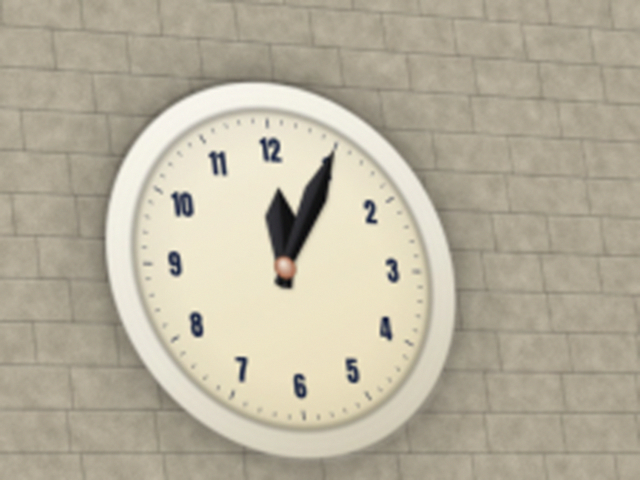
**12:05**
